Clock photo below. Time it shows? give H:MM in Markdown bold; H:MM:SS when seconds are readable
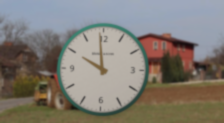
**9:59**
